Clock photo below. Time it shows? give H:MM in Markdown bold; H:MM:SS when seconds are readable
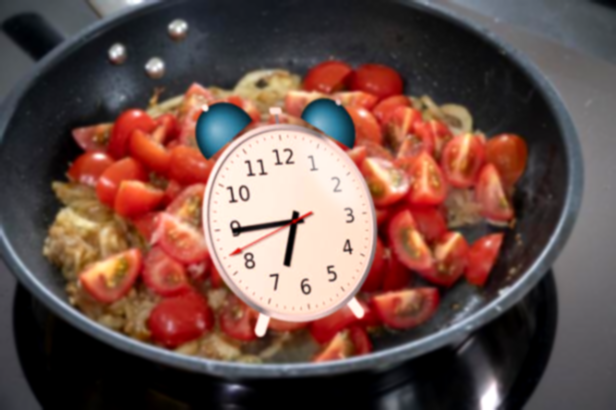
**6:44:42**
